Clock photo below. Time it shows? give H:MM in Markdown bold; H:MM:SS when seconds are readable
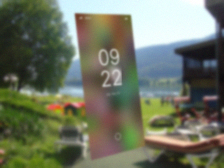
**9:22**
